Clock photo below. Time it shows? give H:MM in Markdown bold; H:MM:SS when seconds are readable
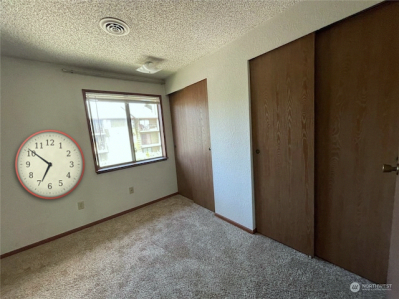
**6:51**
